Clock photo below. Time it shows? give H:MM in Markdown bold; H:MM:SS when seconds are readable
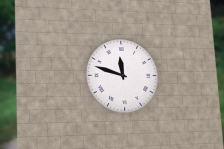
**11:48**
